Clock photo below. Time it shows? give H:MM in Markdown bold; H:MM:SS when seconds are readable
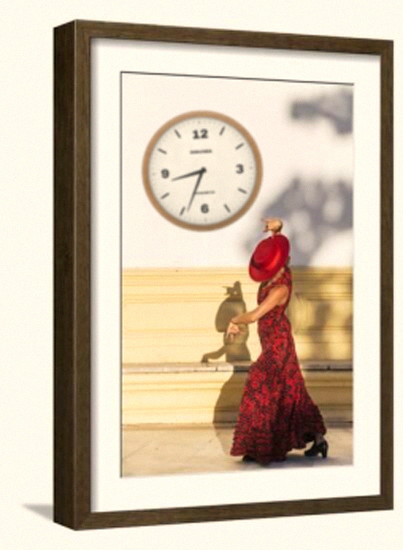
**8:34**
